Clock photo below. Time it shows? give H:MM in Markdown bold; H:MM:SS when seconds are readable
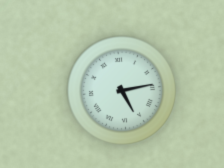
**5:14**
